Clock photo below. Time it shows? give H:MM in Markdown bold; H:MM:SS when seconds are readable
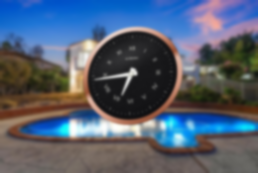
**6:44**
